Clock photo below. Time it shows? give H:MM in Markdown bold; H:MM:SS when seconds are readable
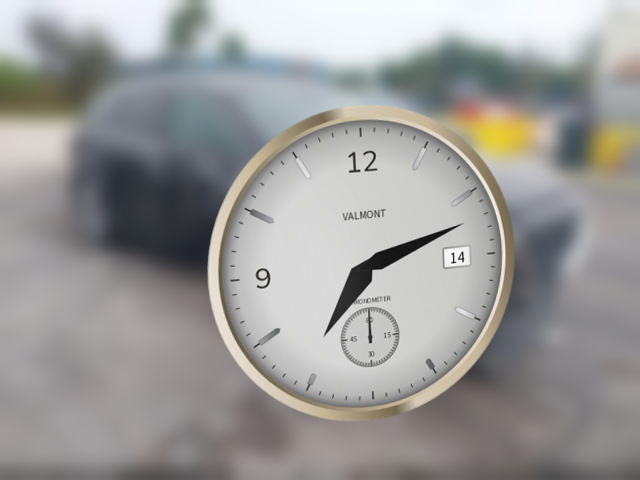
**7:12**
